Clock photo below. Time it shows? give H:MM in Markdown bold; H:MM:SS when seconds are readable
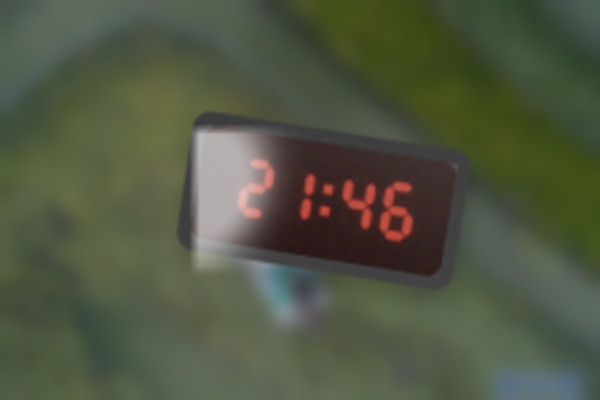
**21:46**
